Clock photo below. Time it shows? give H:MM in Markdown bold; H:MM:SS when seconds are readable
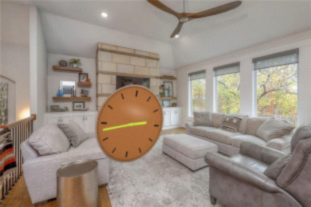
**2:43**
